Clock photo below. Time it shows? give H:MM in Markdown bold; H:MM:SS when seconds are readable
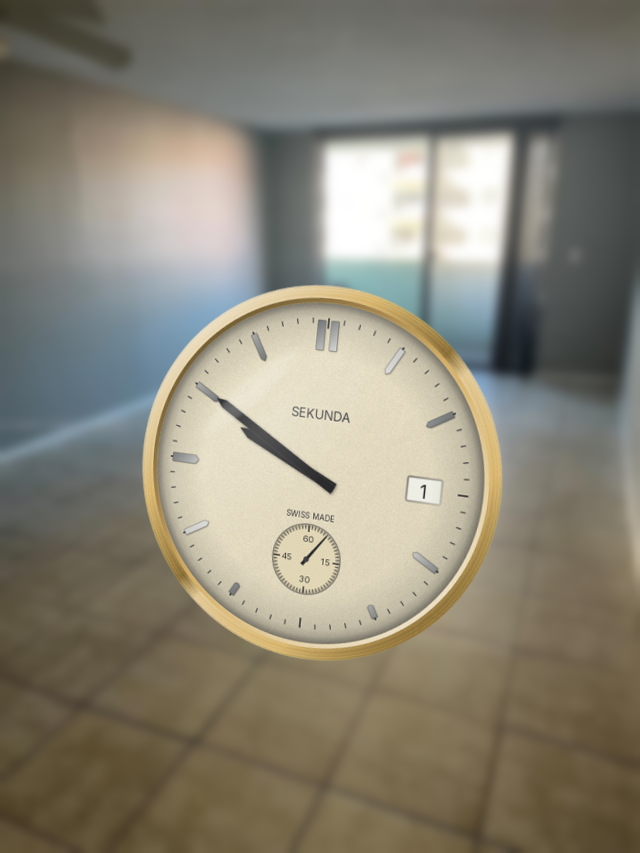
**9:50:06**
